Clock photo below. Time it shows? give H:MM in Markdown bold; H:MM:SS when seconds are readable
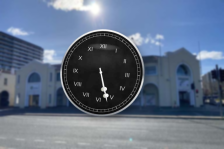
**5:27**
